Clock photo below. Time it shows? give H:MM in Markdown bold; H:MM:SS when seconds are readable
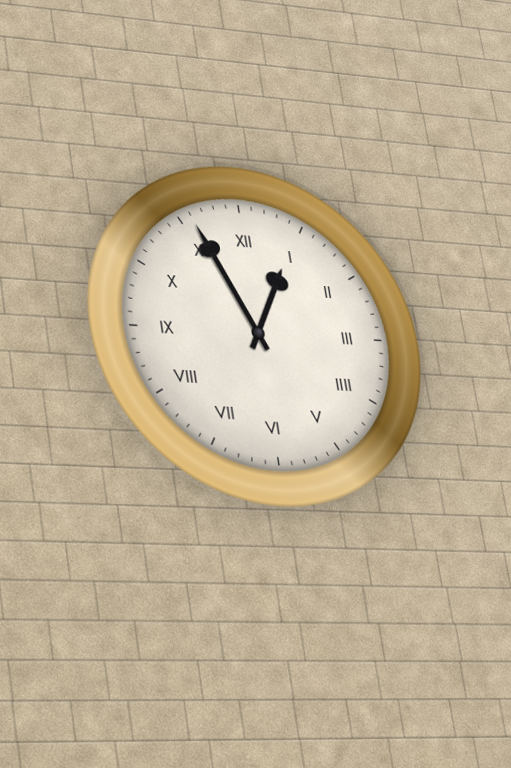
**12:56**
